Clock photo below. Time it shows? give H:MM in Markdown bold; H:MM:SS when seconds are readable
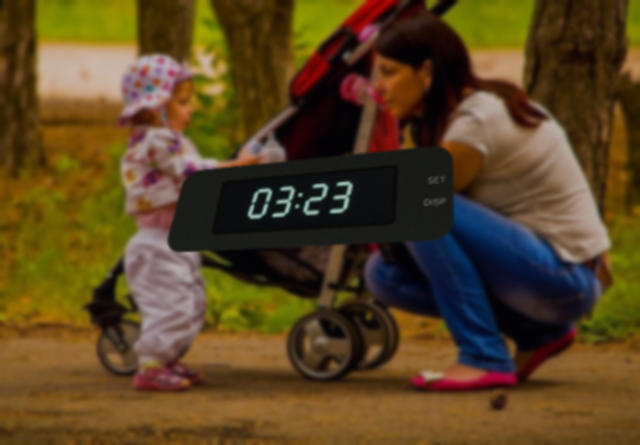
**3:23**
